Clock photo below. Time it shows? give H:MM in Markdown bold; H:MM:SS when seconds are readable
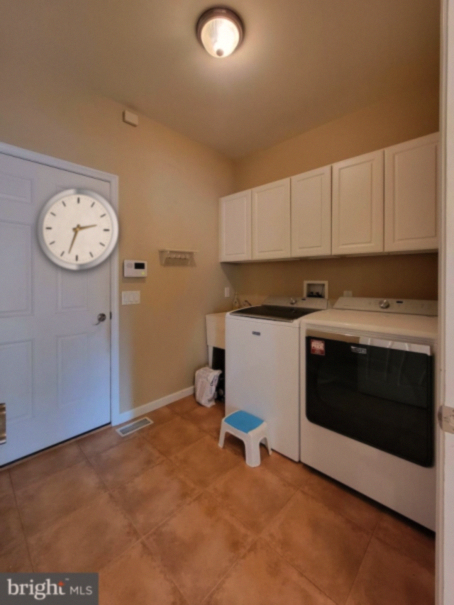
**2:33**
